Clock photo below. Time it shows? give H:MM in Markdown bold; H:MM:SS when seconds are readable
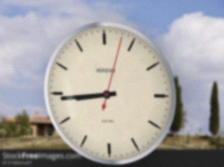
**8:44:03**
